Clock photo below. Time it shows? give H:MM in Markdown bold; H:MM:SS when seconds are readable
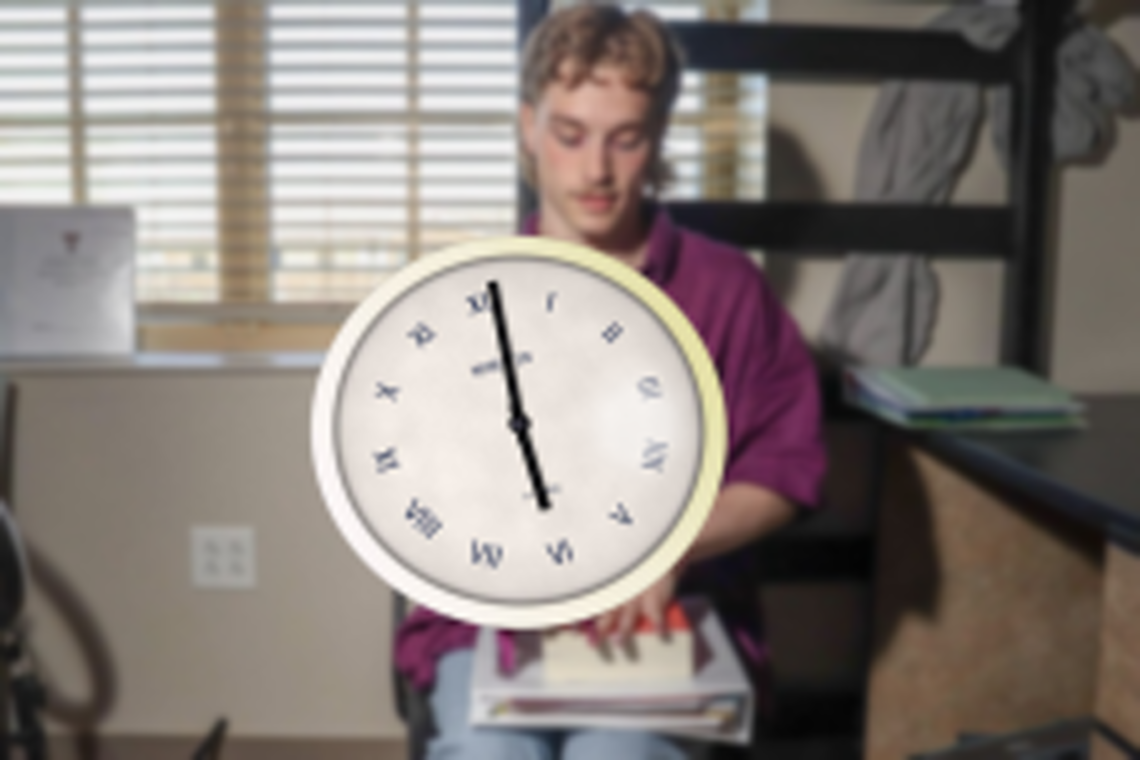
**6:01**
